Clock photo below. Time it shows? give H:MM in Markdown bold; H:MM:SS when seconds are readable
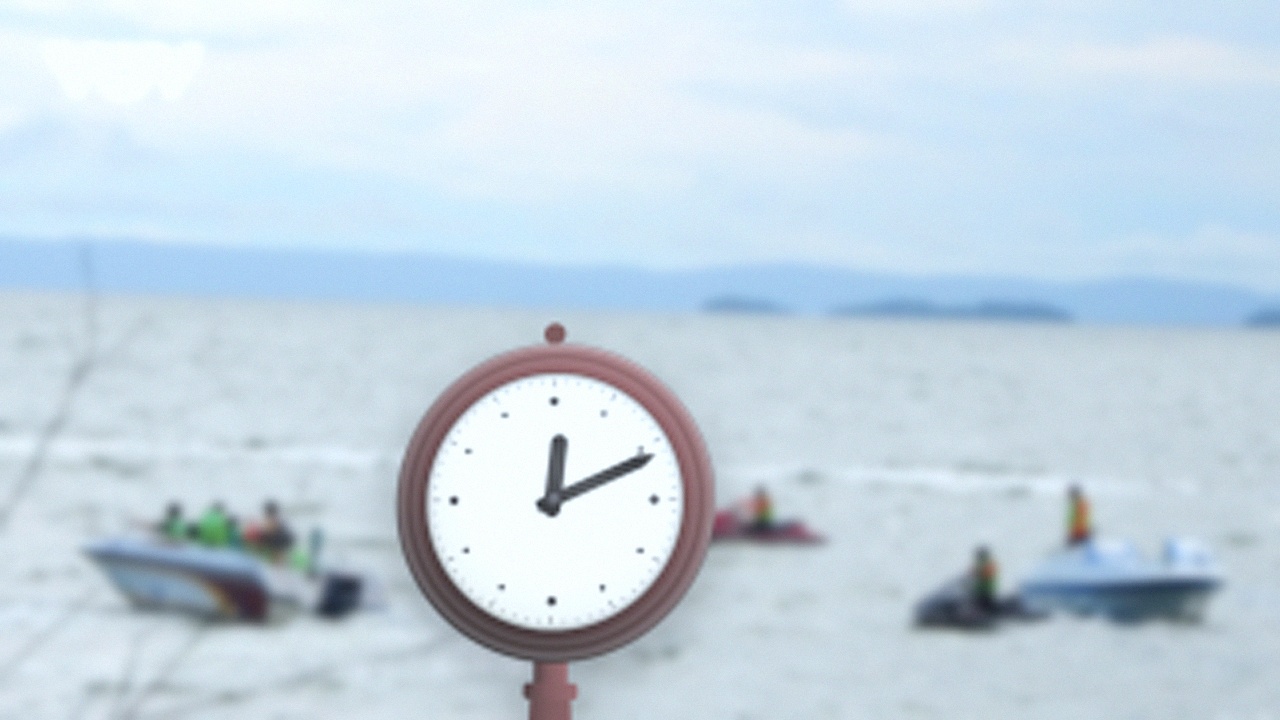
**12:11**
